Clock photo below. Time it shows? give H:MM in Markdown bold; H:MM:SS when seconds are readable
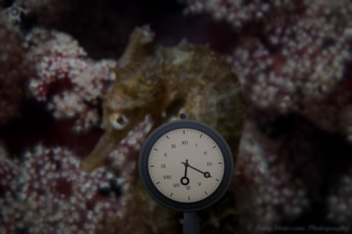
**6:20**
